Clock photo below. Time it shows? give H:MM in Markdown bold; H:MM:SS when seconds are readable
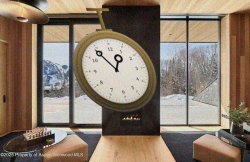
**12:54**
